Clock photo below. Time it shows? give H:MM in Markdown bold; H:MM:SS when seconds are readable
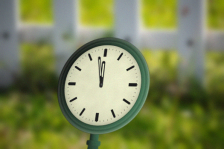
**11:58**
